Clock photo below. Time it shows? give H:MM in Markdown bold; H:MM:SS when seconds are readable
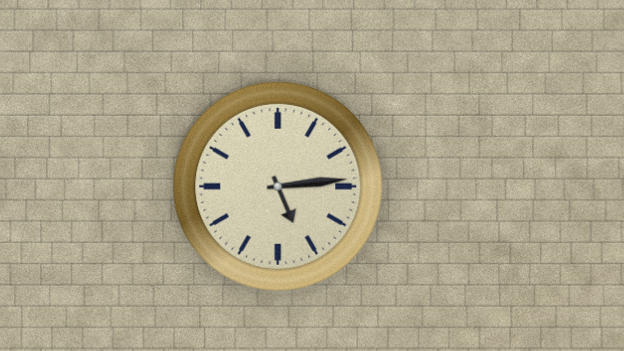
**5:14**
